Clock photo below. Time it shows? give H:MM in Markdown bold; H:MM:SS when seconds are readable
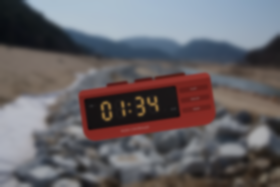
**1:34**
